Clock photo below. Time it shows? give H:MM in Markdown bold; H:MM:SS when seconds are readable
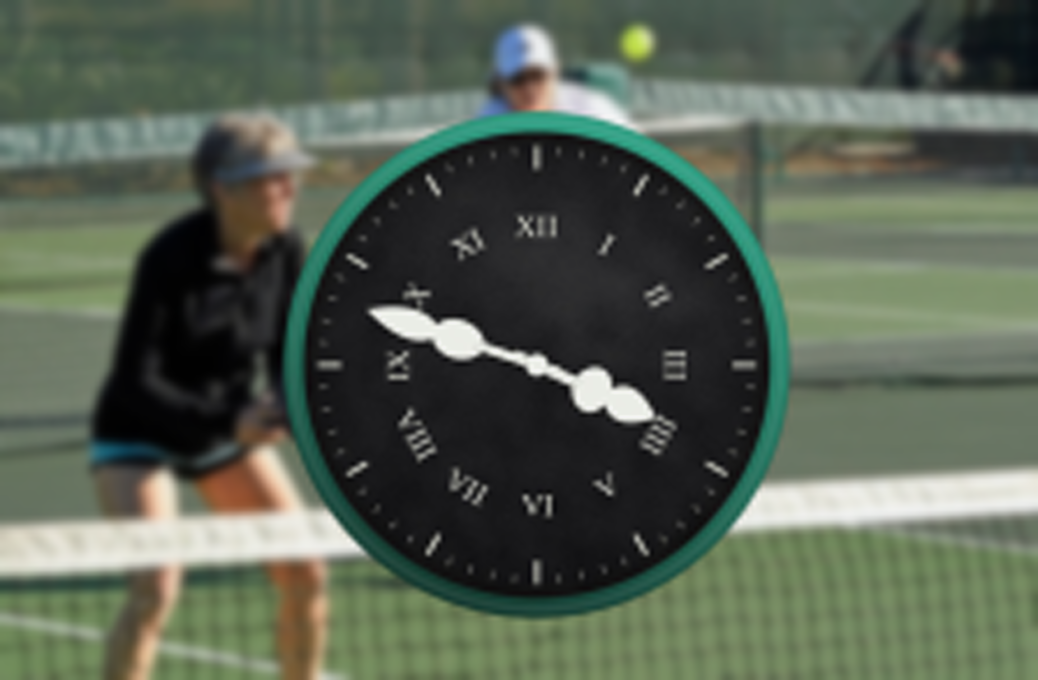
**3:48**
